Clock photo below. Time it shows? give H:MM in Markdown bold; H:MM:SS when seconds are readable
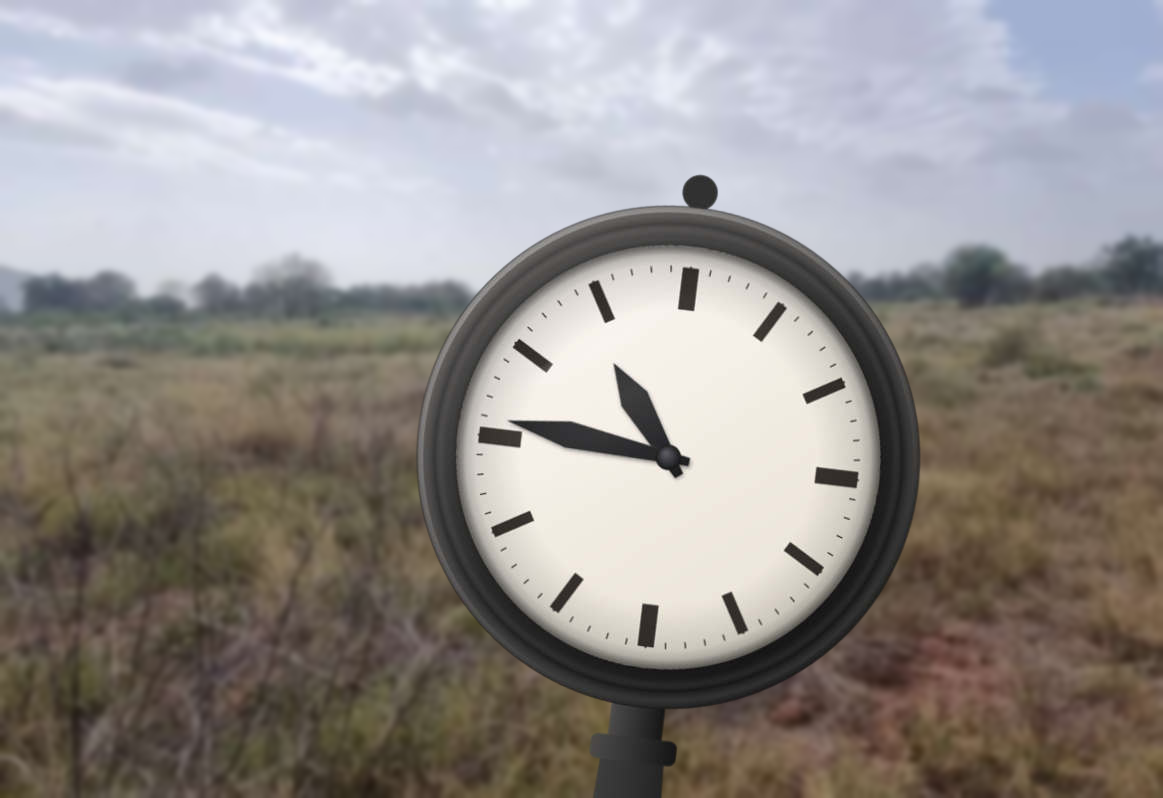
**10:46**
